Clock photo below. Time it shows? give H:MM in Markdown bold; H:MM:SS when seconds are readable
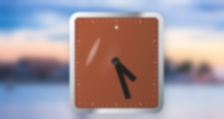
**4:27**
